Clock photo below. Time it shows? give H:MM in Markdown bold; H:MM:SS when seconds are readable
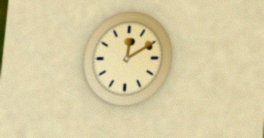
**12:10**
